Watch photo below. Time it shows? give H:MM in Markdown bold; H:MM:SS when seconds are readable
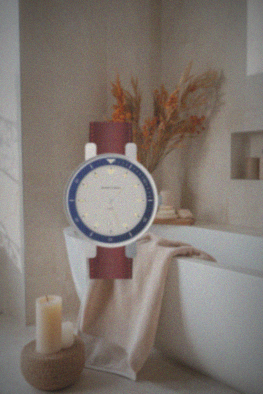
**1:27**
